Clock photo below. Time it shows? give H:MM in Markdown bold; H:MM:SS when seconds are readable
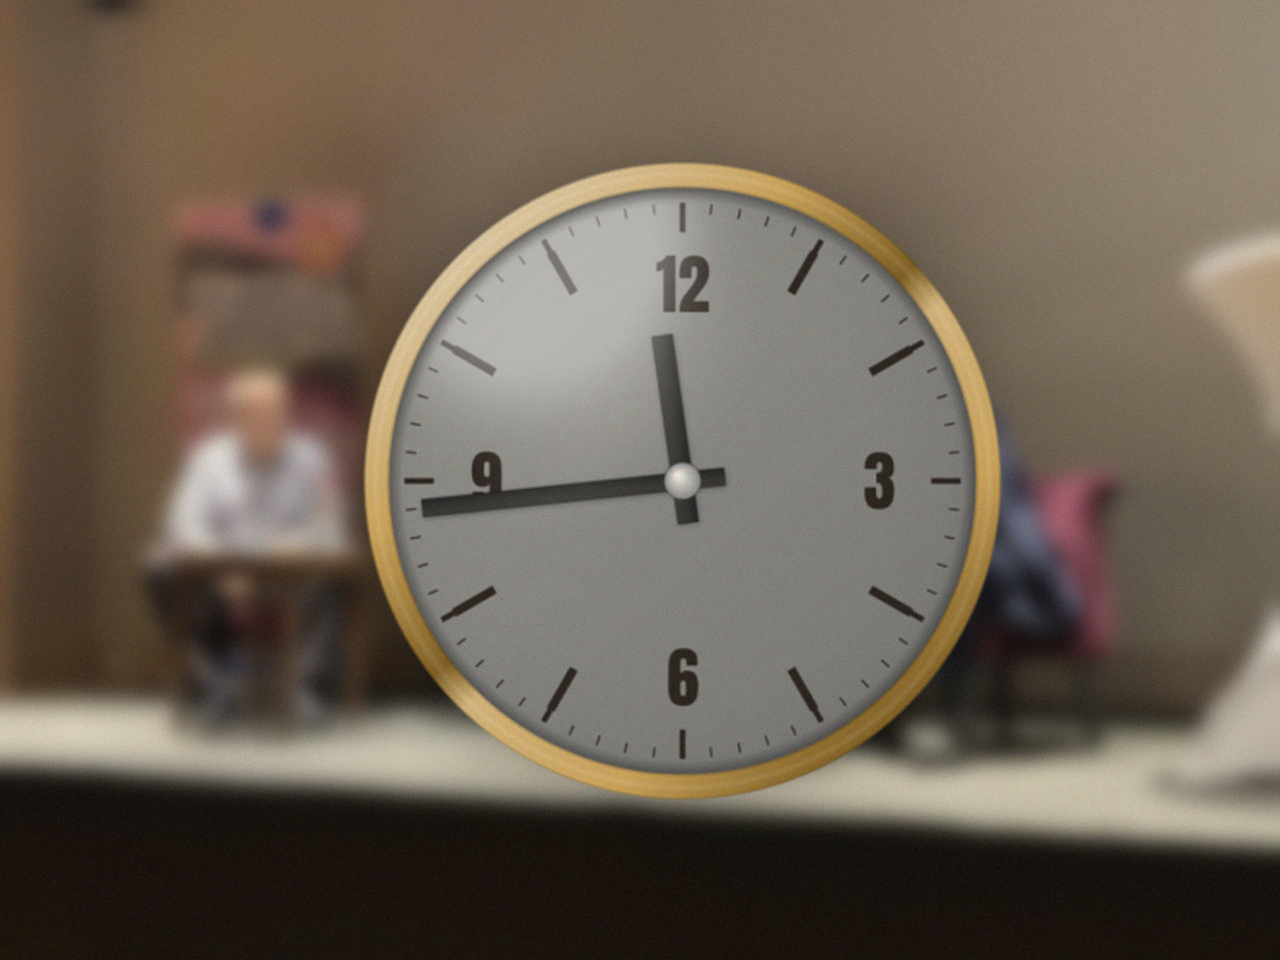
**11:44**
